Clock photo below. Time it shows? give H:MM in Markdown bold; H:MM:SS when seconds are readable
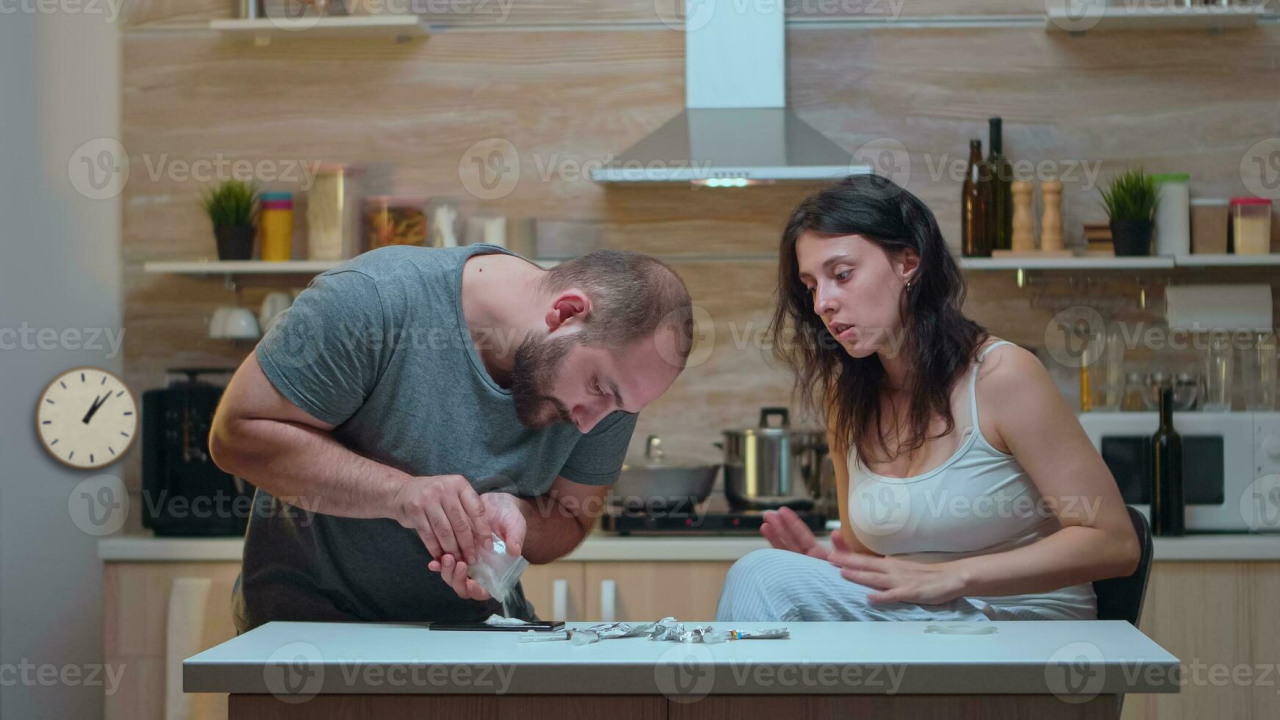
**1:08**
